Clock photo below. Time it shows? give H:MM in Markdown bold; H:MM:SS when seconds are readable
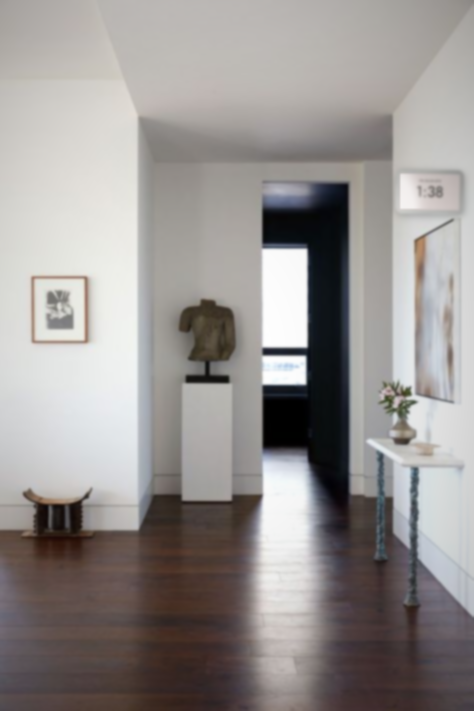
**1:38**
